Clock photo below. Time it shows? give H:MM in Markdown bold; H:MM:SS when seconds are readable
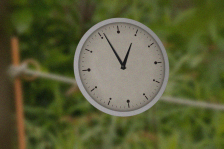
**12:56**
